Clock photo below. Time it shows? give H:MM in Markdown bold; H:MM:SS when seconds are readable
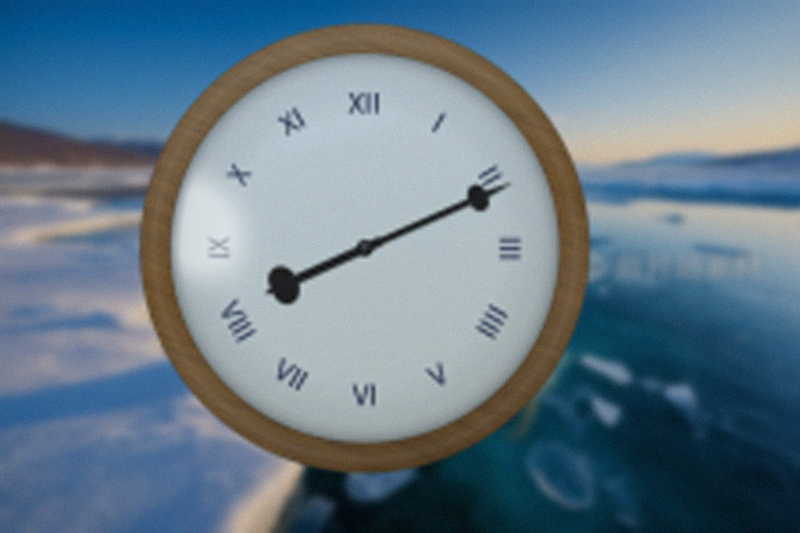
**8:11**
